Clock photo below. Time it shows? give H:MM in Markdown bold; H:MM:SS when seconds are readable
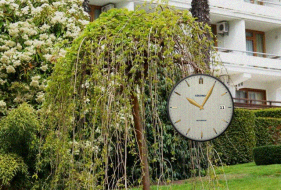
**10:05**
